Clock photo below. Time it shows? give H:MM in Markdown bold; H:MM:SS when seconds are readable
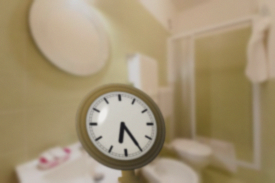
**6:25**
